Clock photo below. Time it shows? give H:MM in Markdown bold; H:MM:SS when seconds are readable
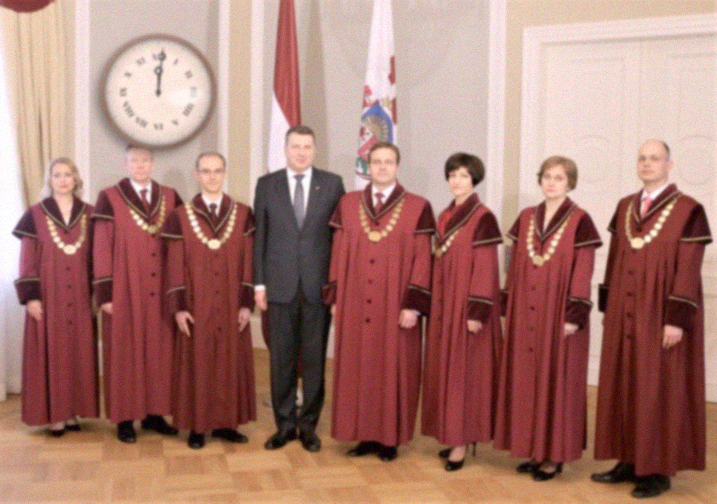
**12:01**
